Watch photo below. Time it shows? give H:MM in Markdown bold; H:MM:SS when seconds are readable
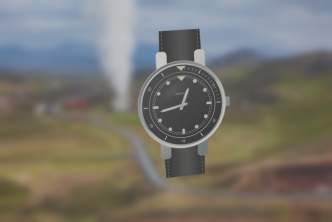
**12:43**
